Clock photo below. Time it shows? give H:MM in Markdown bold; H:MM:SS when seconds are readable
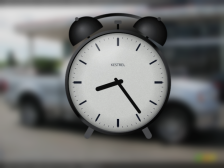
**8:24**
